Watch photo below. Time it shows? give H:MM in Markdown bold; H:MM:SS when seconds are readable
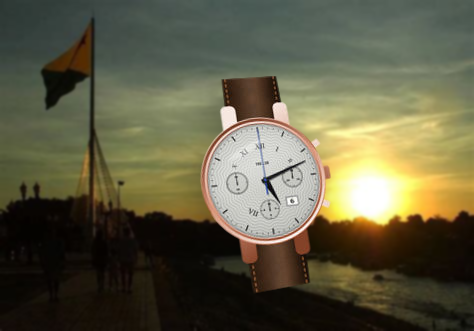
**5:12**
